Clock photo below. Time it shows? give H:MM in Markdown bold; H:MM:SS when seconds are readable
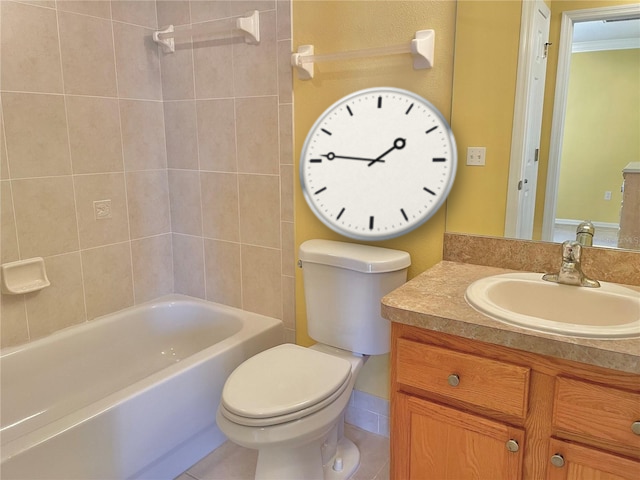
**1:46**
